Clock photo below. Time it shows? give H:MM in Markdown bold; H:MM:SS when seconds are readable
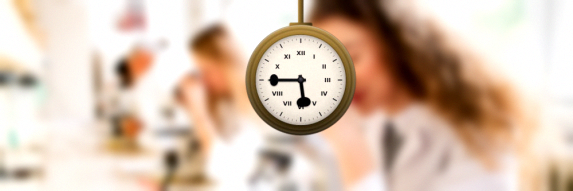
**5:45**
